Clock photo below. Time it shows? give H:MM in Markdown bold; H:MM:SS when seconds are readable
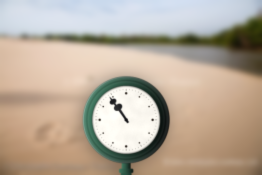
**10:54**
